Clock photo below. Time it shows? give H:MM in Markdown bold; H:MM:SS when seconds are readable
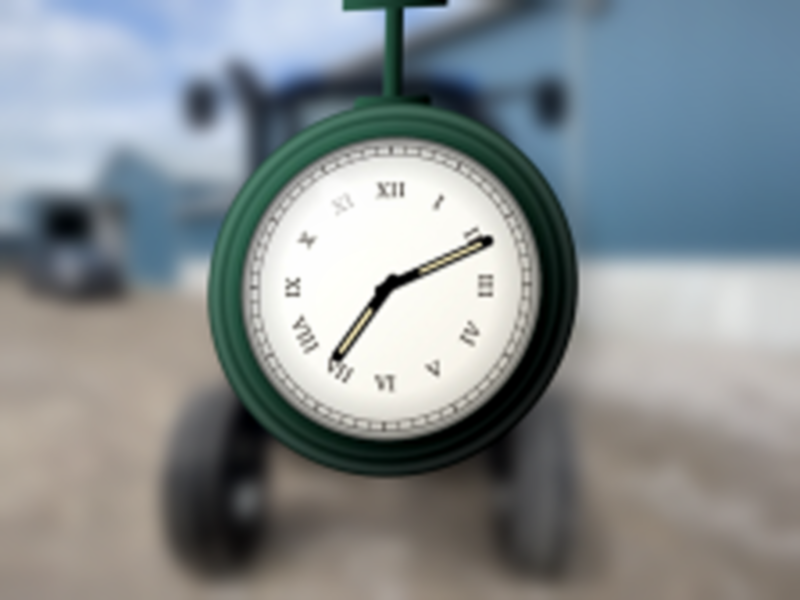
**7:11**
